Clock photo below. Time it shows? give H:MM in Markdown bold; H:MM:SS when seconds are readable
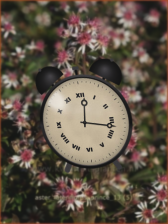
**12:17**
